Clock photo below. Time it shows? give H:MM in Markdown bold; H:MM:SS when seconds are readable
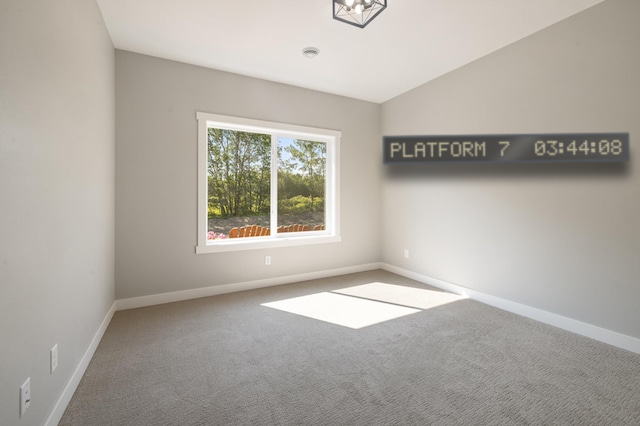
**3:44:08**
